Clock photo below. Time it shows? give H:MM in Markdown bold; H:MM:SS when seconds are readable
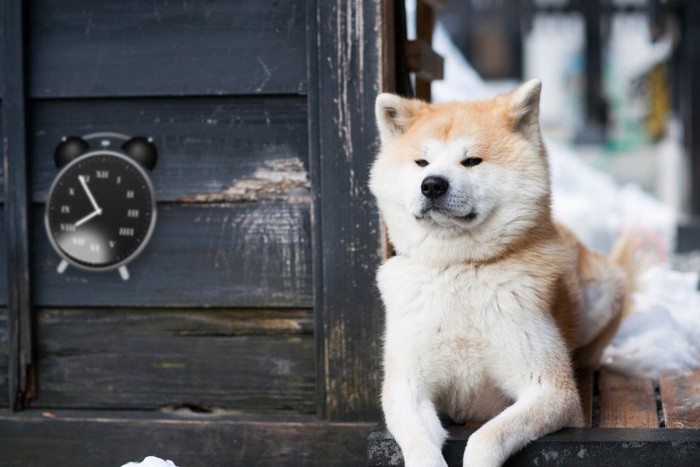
**7:54**
